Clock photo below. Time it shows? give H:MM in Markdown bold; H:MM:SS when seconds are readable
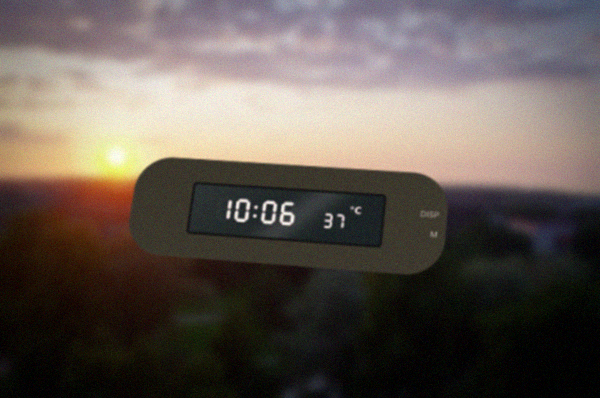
**10:06**
